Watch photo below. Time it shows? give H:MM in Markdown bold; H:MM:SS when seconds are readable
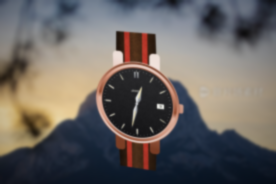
**12:32**
